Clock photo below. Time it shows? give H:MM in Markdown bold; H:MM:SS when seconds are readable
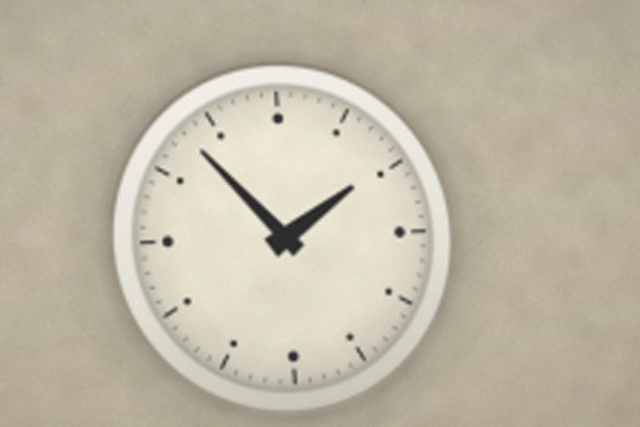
**1:53**
